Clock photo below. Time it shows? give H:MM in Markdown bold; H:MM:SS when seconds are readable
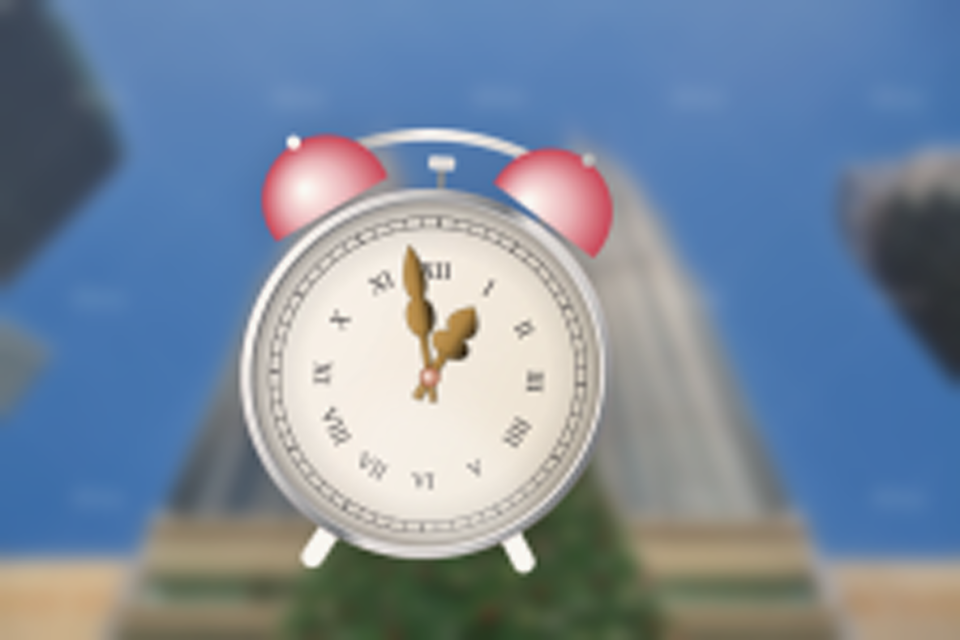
**12:58**
